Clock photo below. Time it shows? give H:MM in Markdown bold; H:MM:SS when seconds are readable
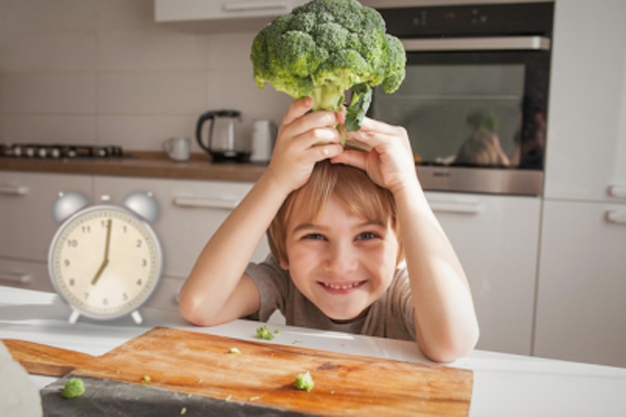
**7:01**
